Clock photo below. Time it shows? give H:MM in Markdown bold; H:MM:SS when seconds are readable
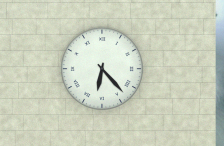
**6:23**
